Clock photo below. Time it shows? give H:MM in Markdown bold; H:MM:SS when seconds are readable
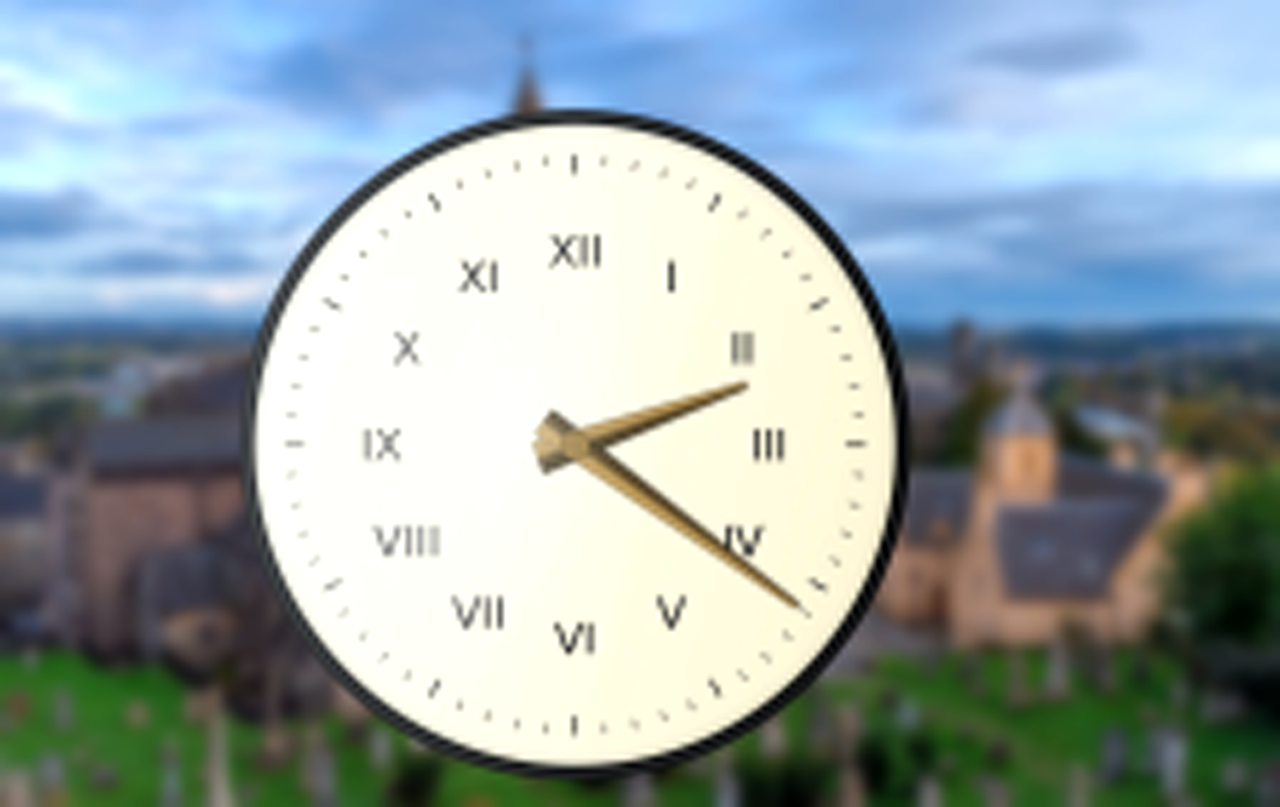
**2:21**
